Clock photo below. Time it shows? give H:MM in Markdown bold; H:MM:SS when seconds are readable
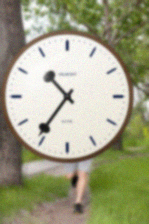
**10:36**
